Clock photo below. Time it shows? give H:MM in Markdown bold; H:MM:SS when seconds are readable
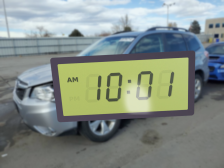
**10:01**
